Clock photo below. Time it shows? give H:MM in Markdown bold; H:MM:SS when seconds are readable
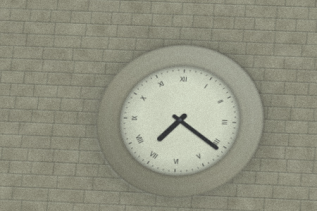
**7:21**
